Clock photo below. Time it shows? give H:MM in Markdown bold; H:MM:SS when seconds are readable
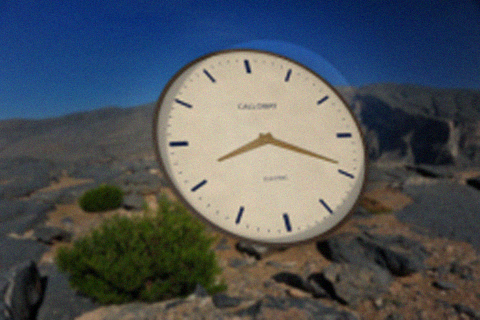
**8:19**
